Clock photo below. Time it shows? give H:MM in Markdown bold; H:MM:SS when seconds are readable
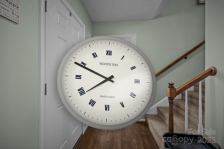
**7:49**
